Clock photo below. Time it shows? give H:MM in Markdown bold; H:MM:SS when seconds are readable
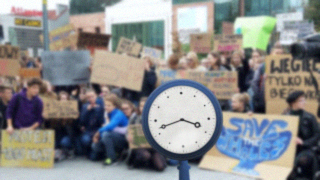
**3:42**
